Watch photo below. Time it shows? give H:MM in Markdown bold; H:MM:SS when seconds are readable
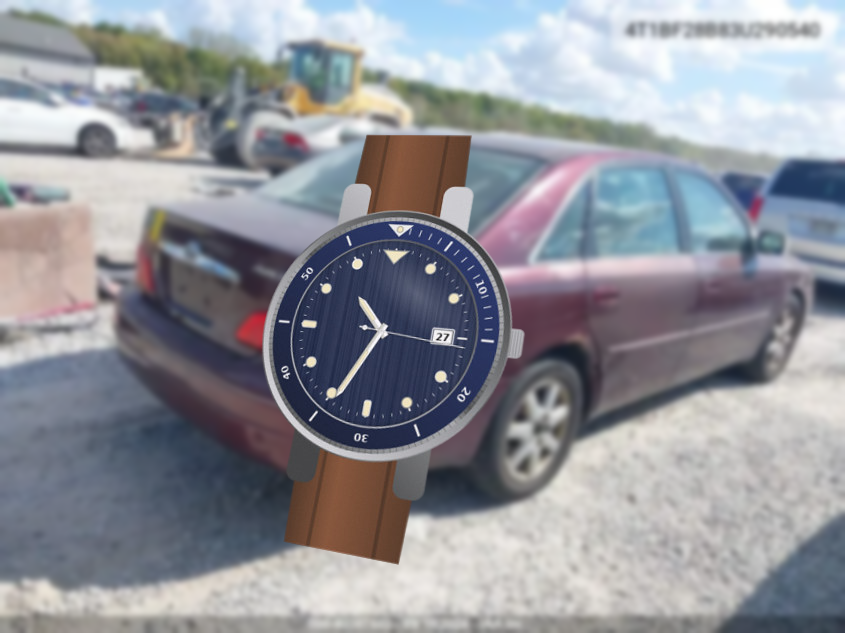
**10:34:16**
